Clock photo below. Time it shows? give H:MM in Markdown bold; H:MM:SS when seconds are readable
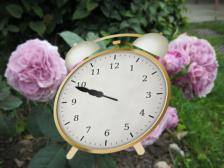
**9:49**
